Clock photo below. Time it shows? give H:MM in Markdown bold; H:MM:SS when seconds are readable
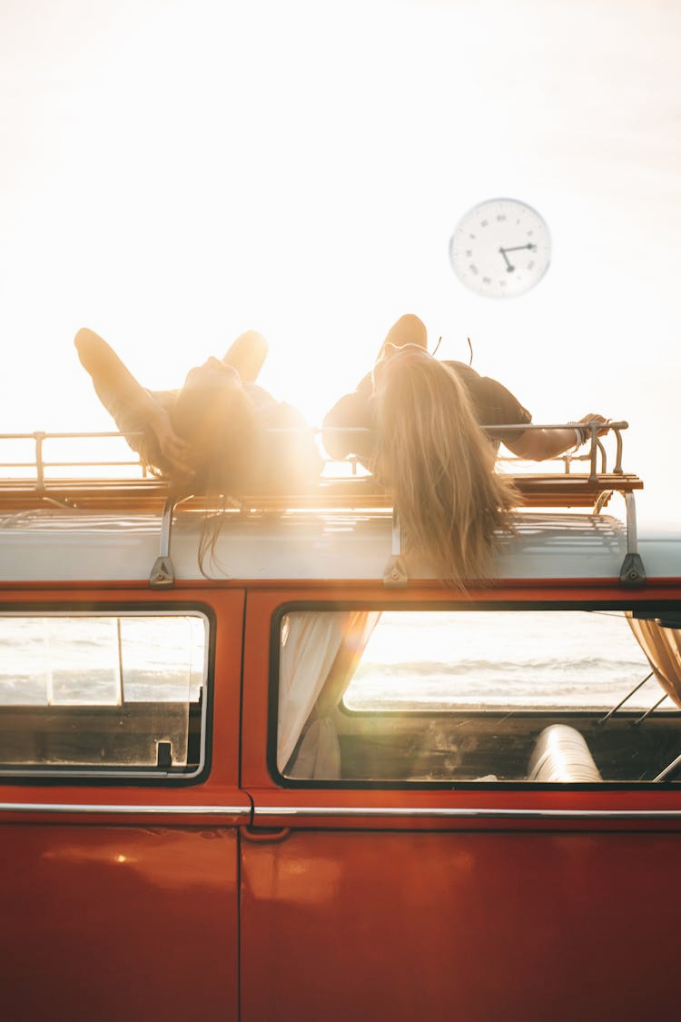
**5:14**
